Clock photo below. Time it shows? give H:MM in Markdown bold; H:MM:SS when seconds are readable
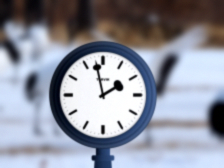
**1:58**
